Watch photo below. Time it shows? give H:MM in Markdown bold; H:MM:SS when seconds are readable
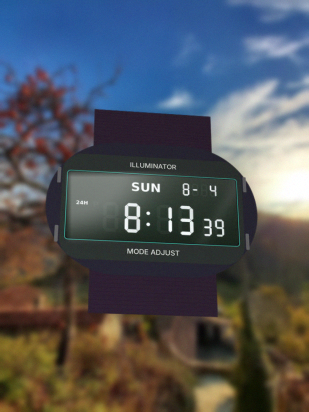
**8:13:39**
